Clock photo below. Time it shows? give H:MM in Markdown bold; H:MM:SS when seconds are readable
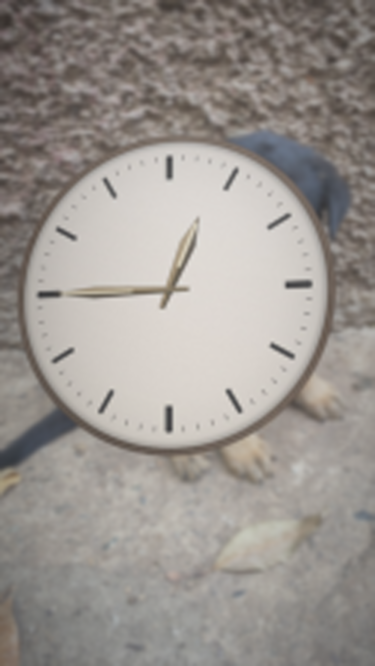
**12:45**
